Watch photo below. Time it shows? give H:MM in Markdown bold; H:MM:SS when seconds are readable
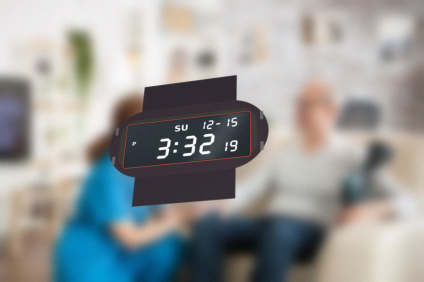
**3:32:19**
